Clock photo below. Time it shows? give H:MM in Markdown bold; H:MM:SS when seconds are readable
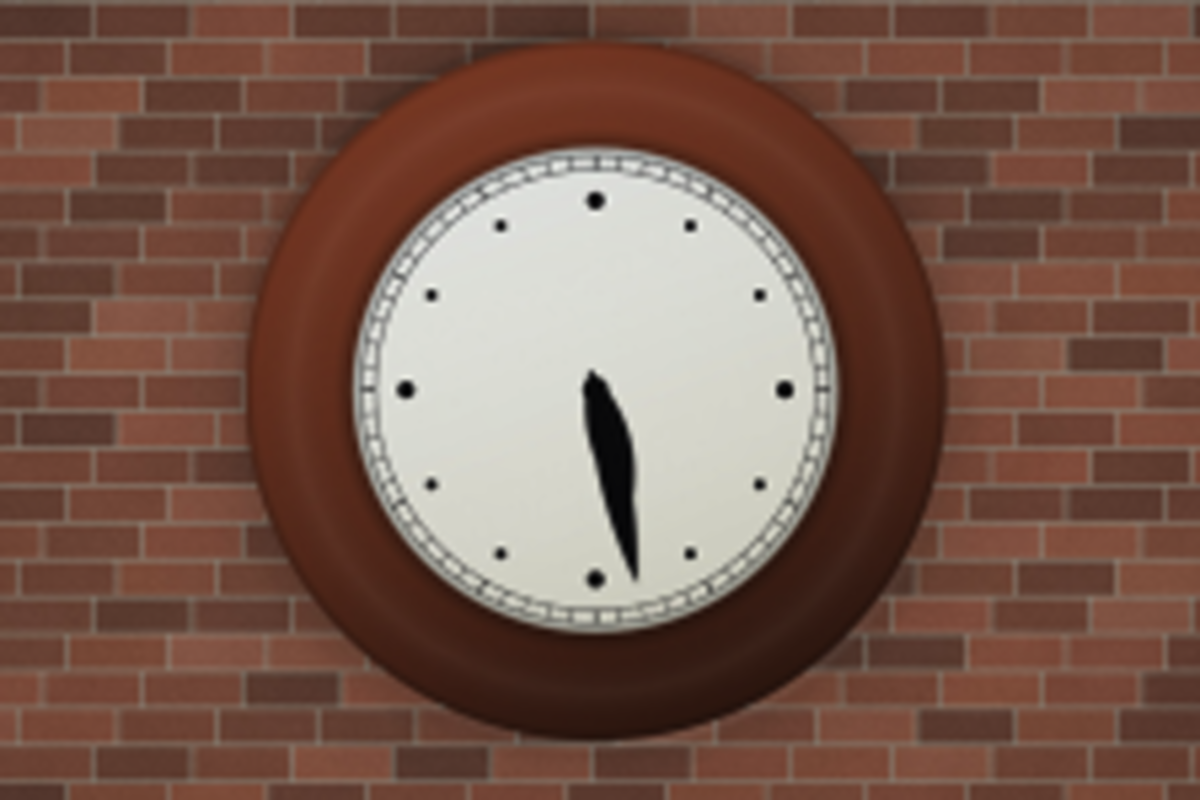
**5:28**
